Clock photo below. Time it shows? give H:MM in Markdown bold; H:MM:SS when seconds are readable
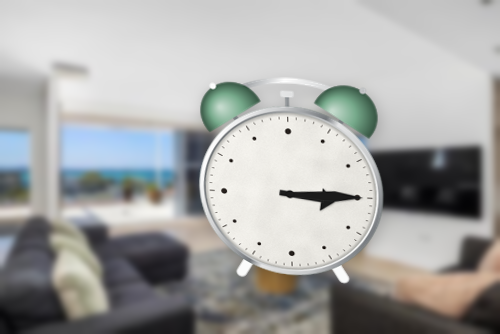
**3:15**
